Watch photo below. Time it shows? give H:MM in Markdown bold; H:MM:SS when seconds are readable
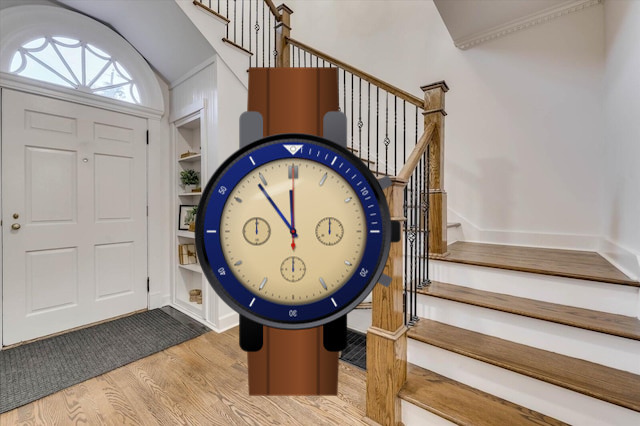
**11:54**
